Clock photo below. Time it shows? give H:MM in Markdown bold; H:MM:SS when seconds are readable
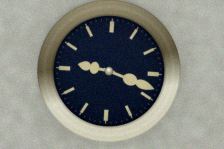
**9:18**
